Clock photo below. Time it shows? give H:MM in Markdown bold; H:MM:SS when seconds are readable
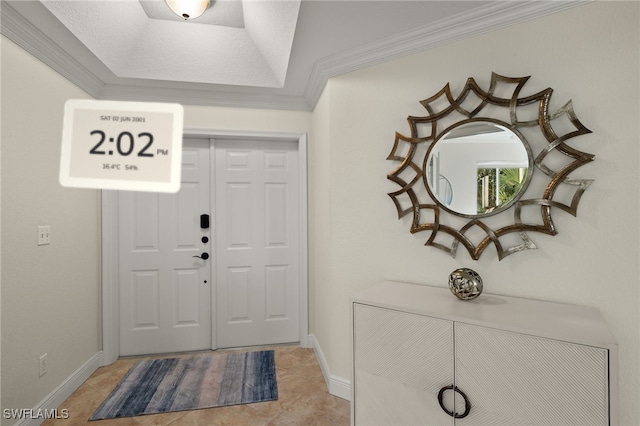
**2:02**
